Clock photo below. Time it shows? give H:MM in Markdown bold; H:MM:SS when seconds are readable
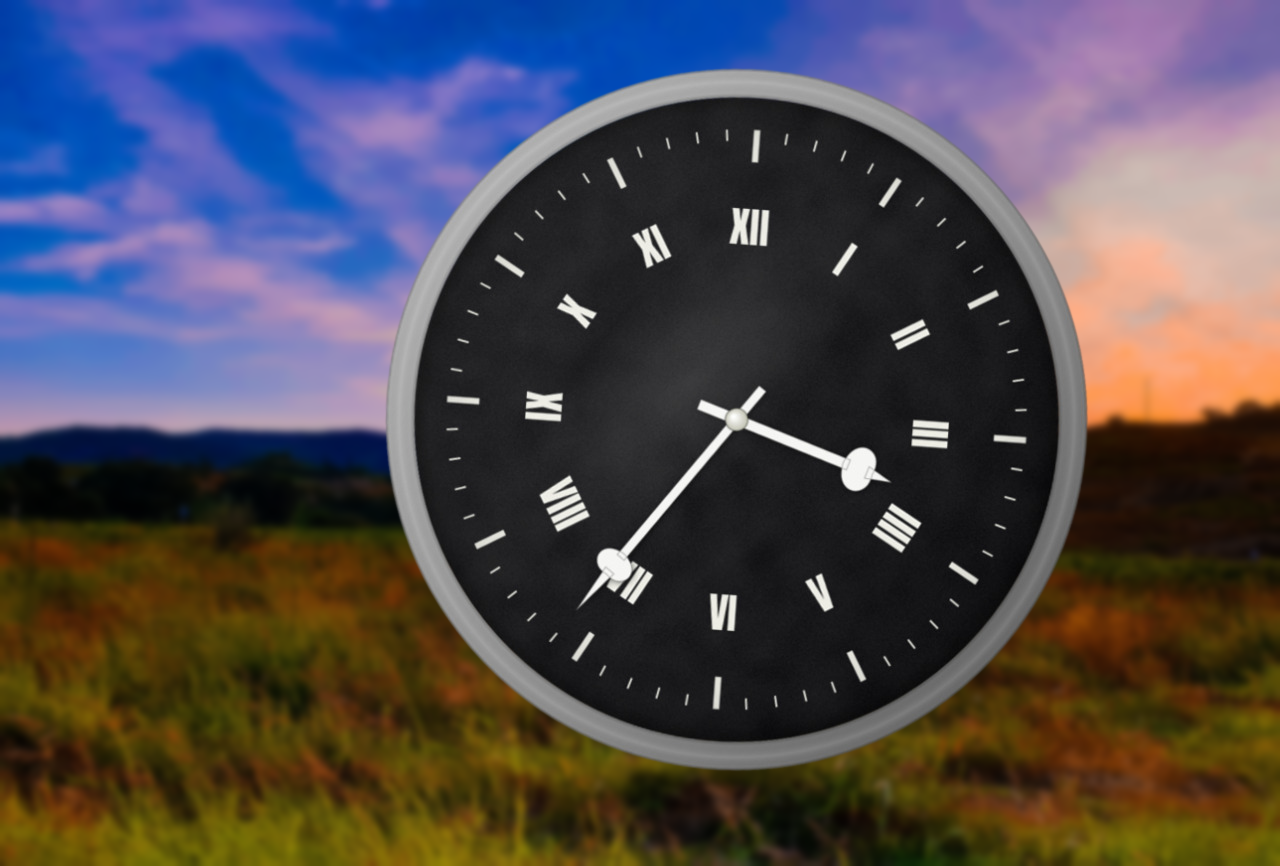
**3:36**
